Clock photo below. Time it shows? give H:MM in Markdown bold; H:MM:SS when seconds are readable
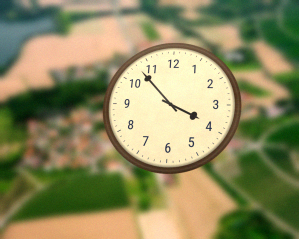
**3:53**
